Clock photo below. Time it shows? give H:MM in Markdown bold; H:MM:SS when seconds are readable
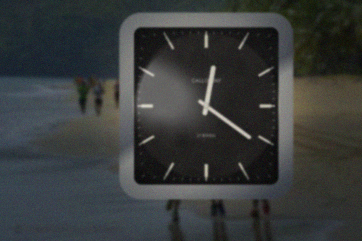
**12:21**
